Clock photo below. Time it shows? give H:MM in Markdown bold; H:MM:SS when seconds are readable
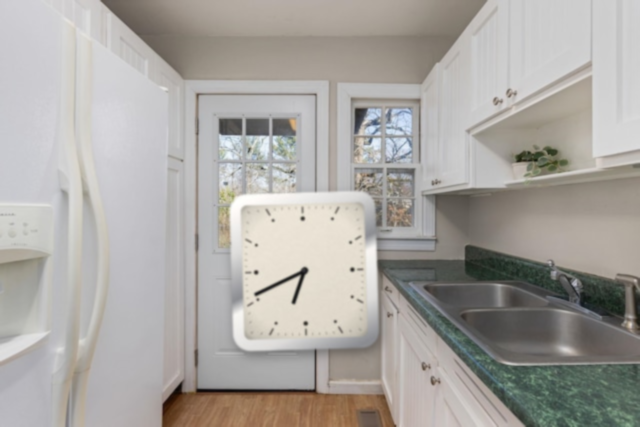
**6:41**
